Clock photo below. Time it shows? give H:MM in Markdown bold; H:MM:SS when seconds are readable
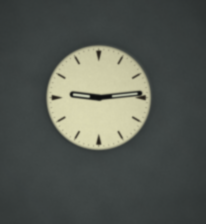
**9:14**
